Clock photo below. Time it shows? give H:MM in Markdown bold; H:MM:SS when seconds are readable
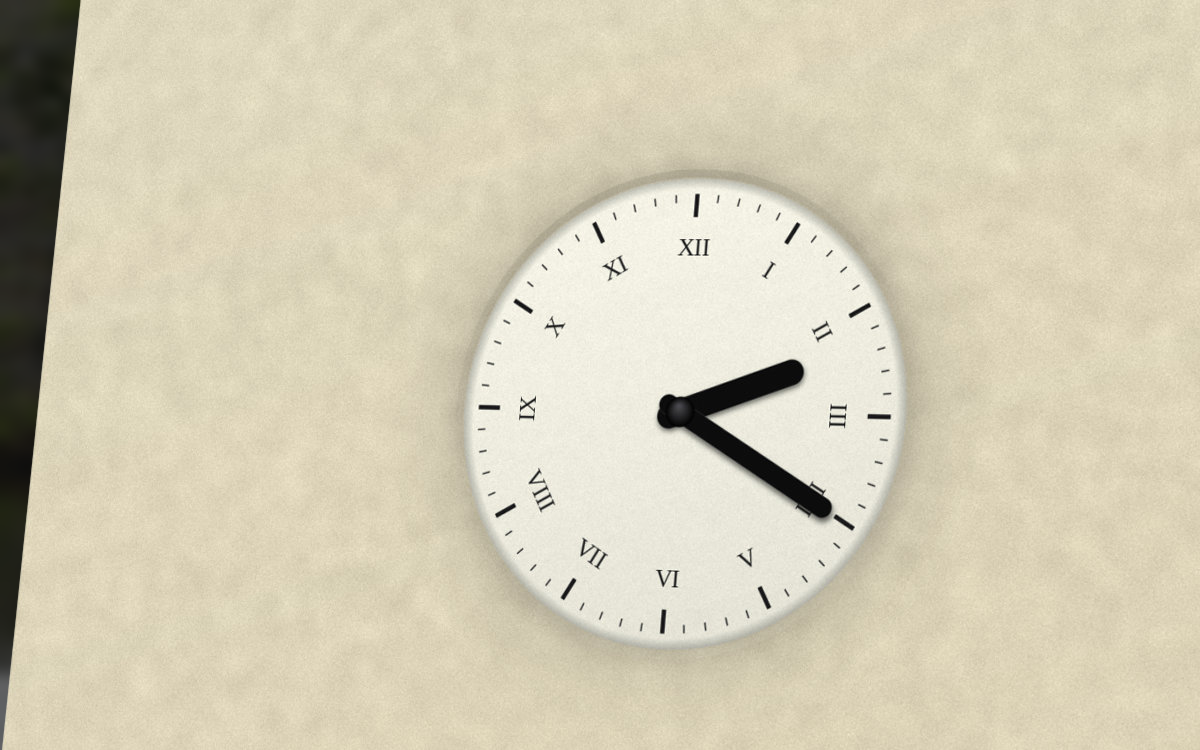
**2:20**
